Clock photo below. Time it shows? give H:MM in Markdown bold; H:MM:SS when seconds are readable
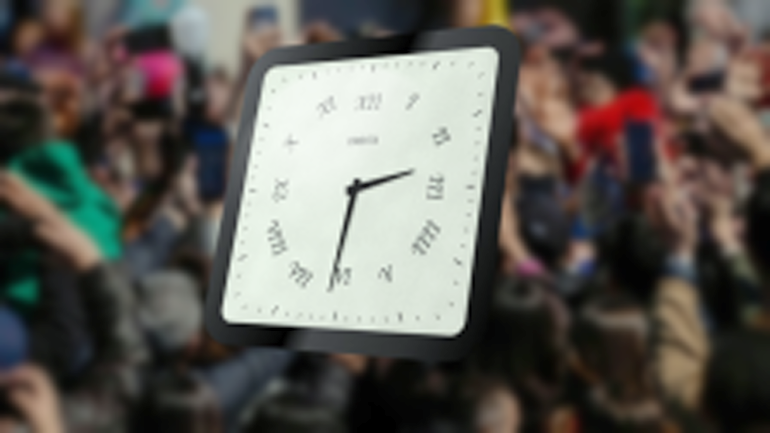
**2:31**
